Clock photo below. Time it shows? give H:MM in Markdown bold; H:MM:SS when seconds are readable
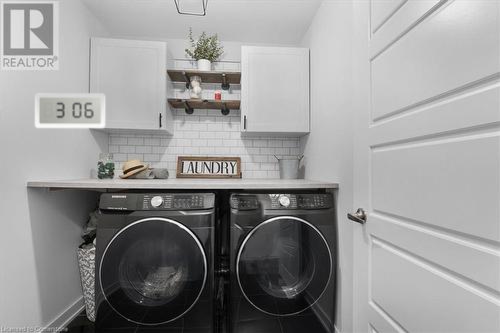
**3:06**
